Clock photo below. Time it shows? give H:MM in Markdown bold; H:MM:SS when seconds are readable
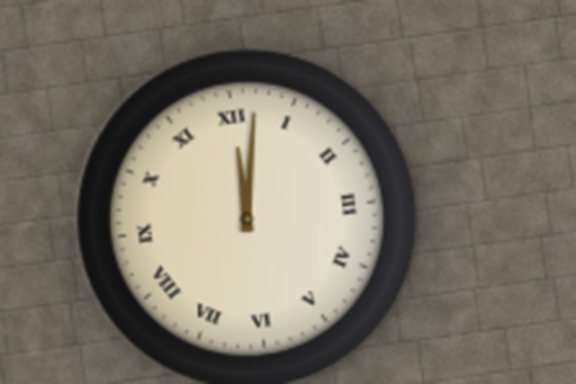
**12:02**
